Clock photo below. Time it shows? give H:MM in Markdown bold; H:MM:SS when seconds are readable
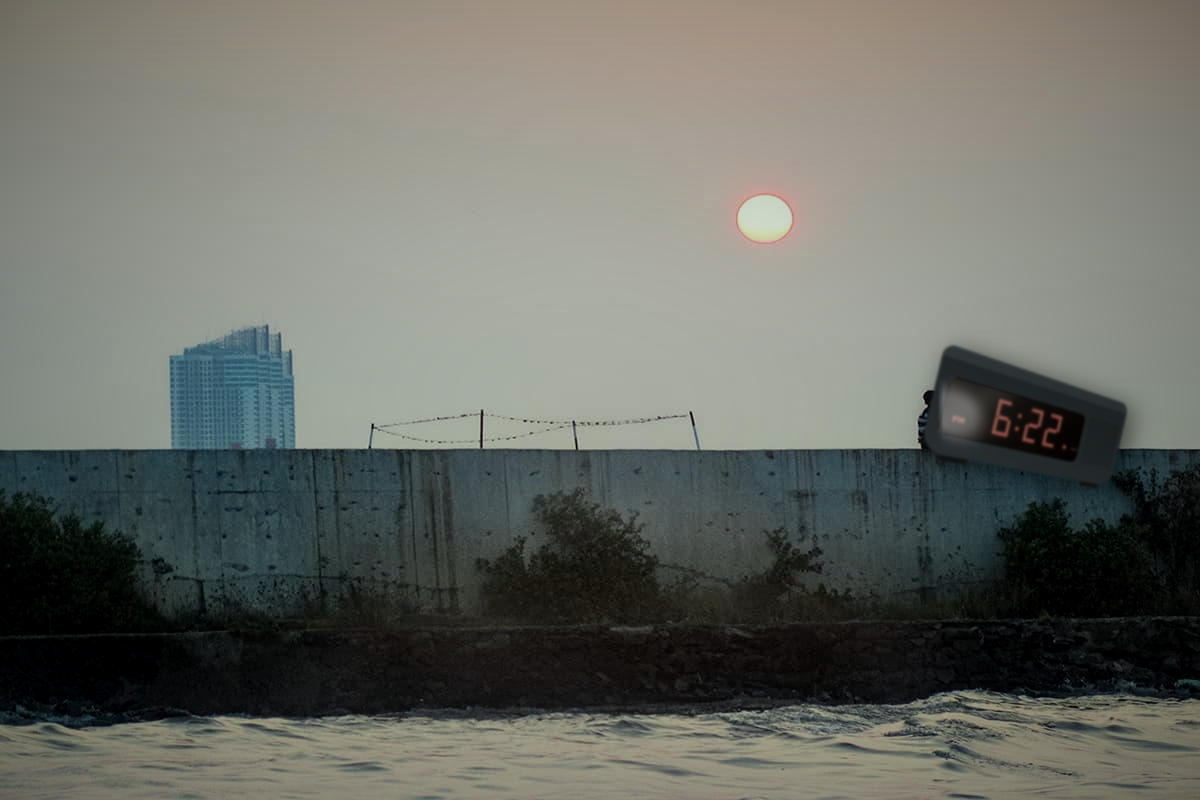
**6:22**
